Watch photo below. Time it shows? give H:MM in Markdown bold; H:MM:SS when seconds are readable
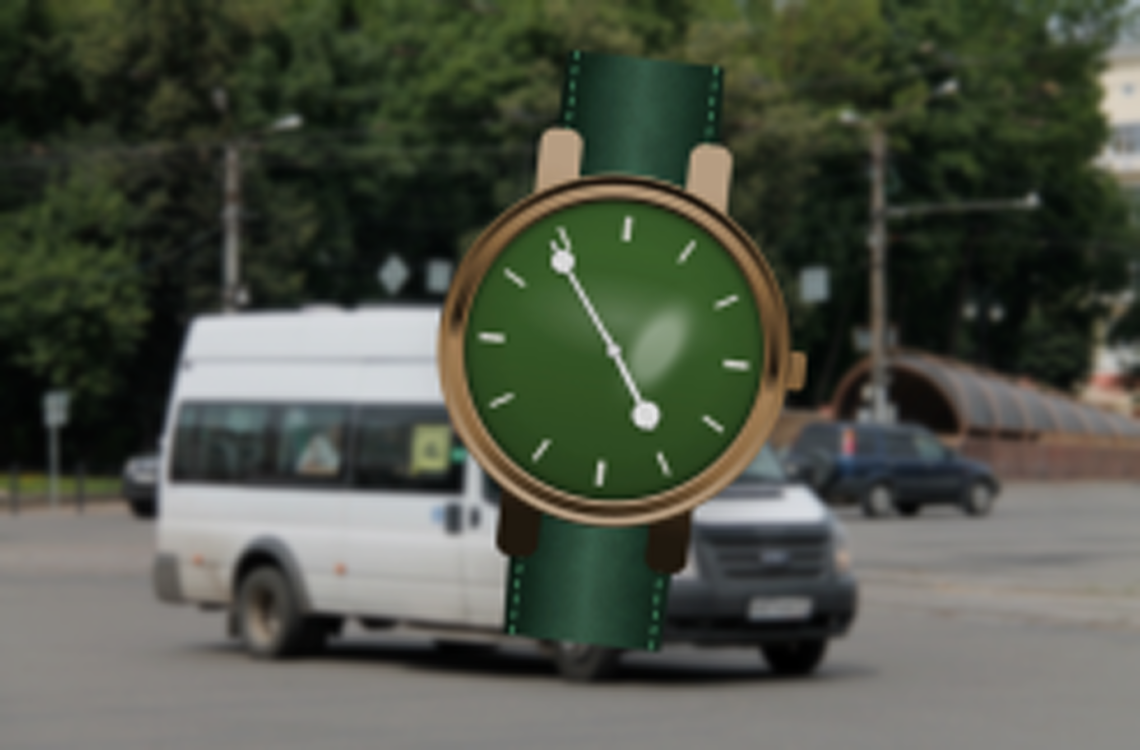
**4:54**
